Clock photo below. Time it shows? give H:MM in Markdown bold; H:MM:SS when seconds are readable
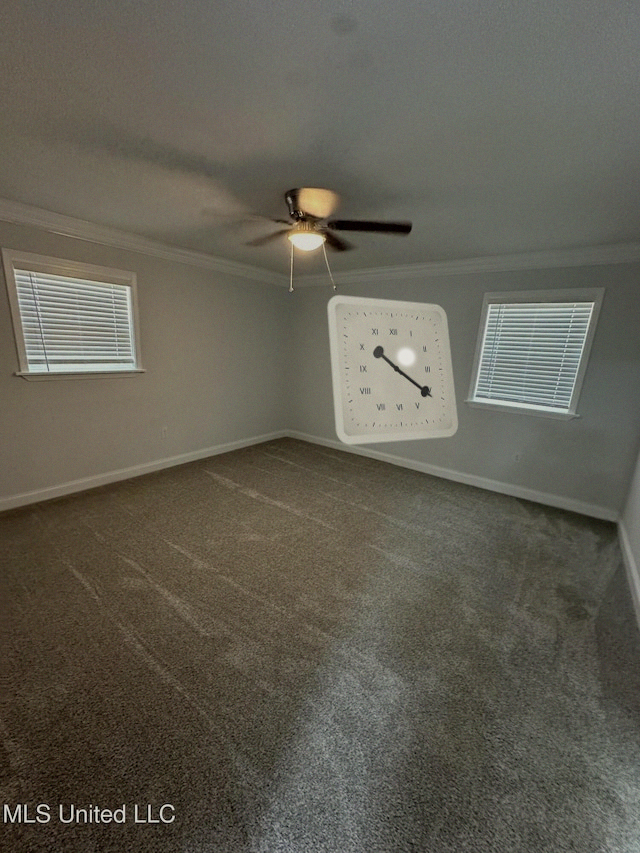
**10:21**
